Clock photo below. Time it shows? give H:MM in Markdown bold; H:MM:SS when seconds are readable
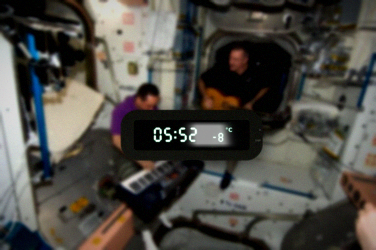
**5:52**
